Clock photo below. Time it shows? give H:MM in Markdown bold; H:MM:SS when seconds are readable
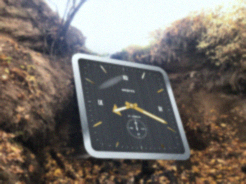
**8:19**
